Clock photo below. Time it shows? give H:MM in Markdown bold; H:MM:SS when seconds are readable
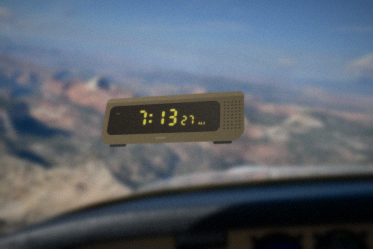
**7:13:27**
